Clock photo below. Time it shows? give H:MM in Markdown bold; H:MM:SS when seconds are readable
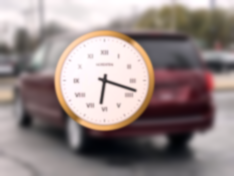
**6:18**
